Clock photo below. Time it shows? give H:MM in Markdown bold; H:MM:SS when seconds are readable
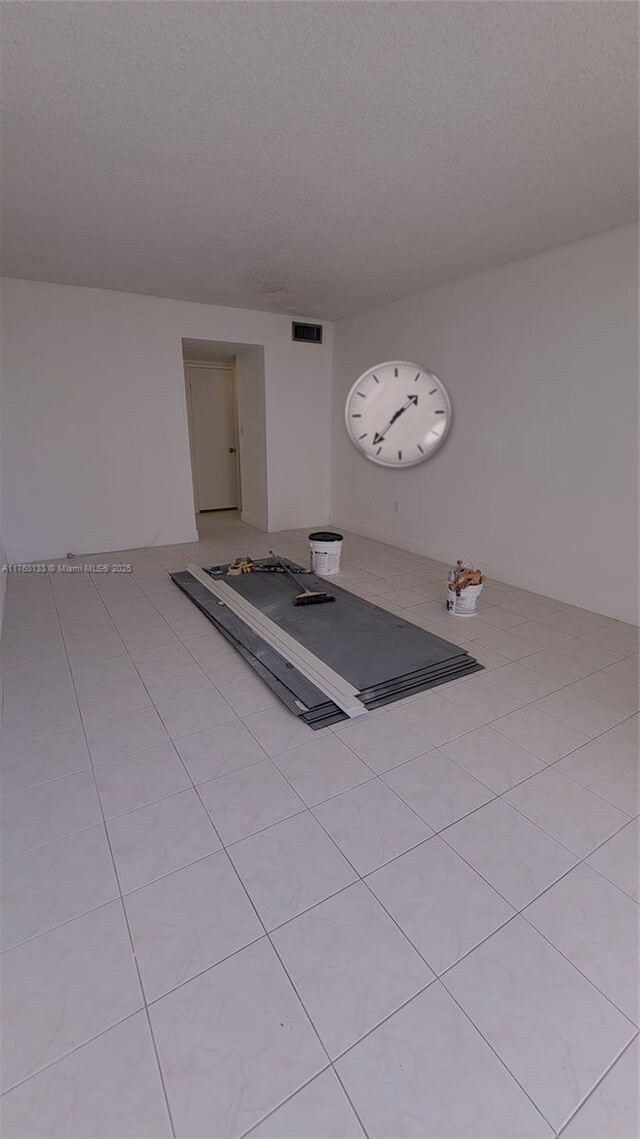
**1:37**
